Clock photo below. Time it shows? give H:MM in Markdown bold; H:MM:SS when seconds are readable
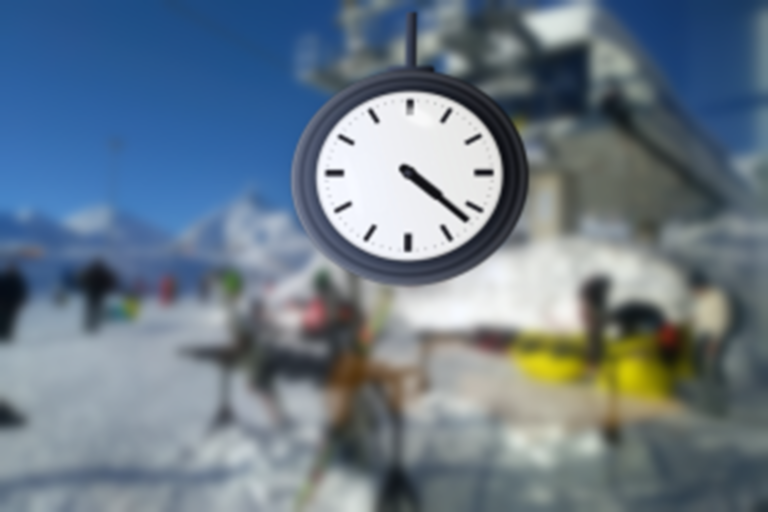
**4:22**
